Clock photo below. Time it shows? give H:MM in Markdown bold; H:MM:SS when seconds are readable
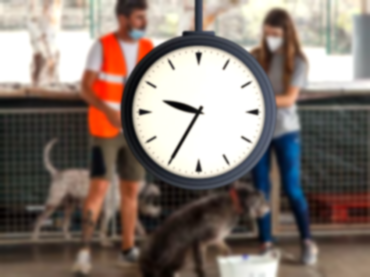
**9:35**
